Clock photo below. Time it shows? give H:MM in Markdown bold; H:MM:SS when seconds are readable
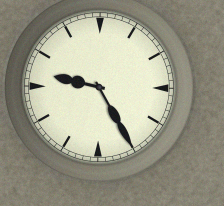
**9:25**
